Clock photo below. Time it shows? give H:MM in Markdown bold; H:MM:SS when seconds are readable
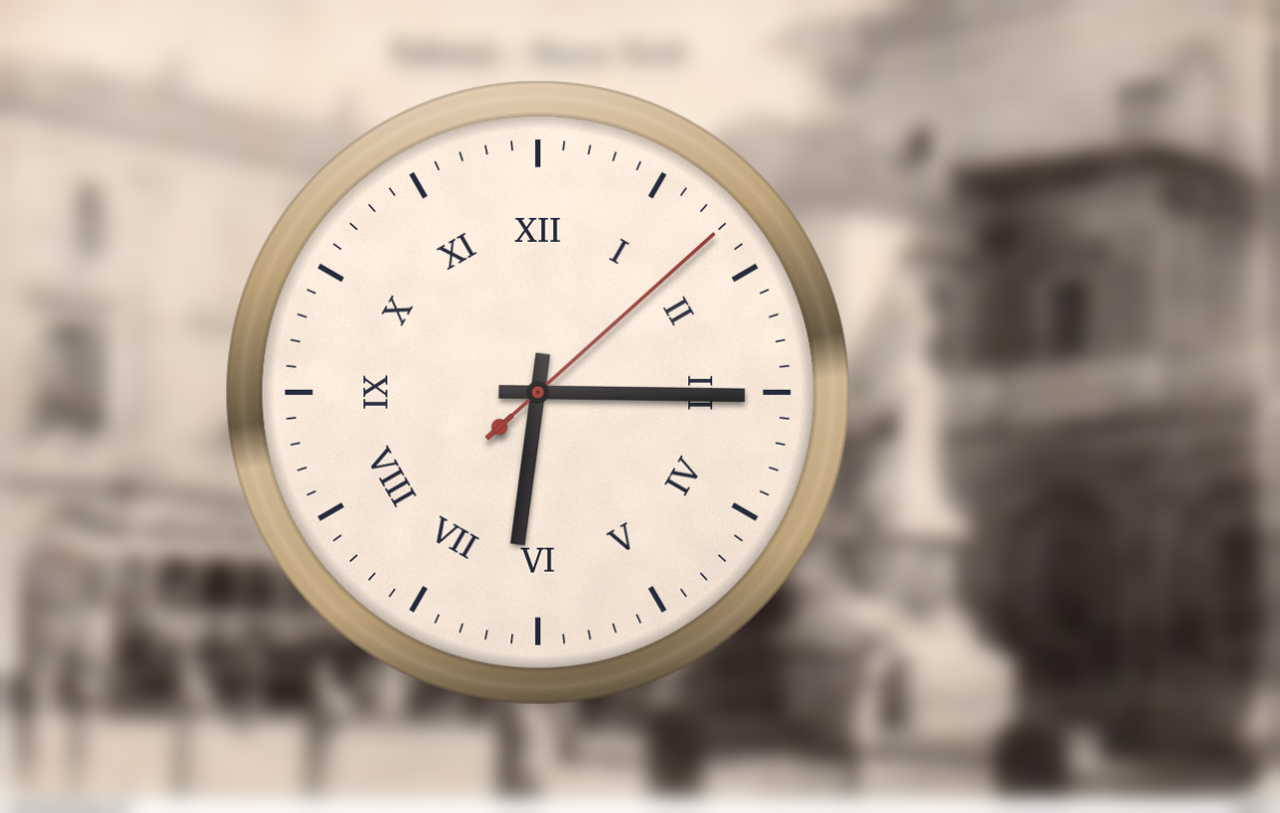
**6:15:08**
